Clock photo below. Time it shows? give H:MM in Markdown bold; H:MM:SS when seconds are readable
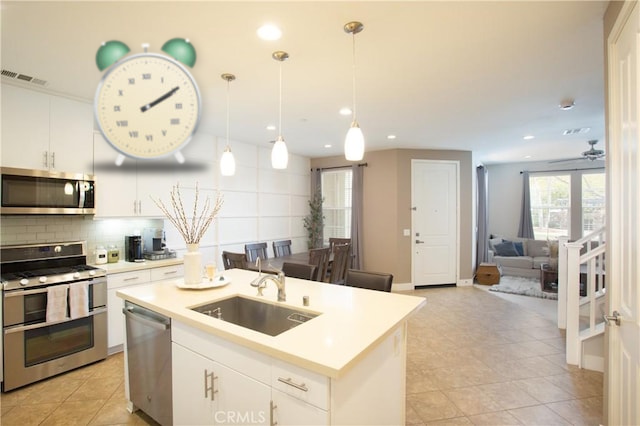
**2:10**
